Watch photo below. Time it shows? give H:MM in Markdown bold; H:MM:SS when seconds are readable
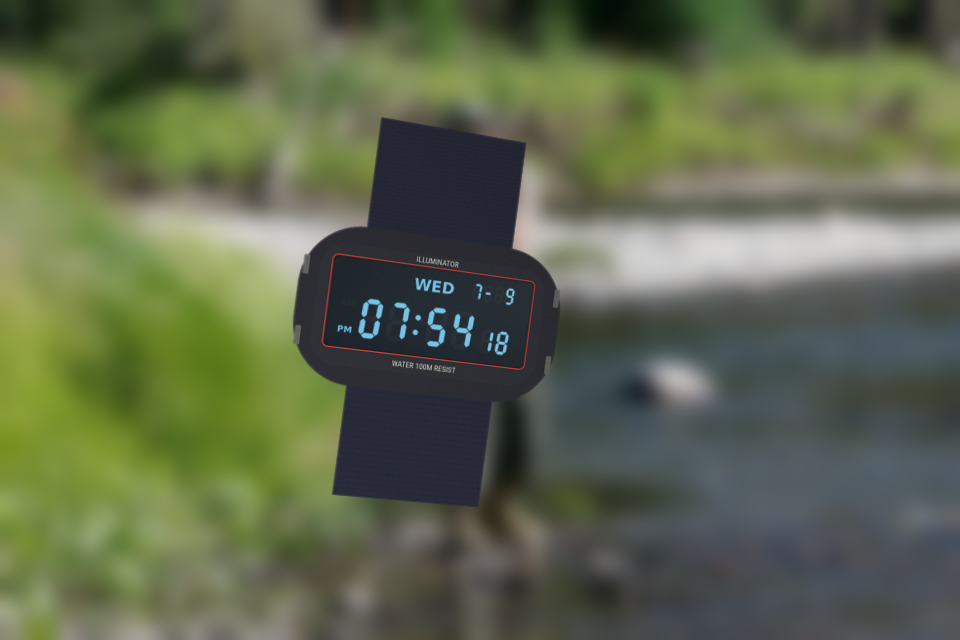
**7:54:18**
